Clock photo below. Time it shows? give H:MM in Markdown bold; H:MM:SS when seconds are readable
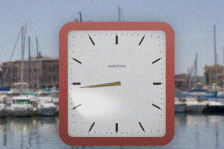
**8:44**
